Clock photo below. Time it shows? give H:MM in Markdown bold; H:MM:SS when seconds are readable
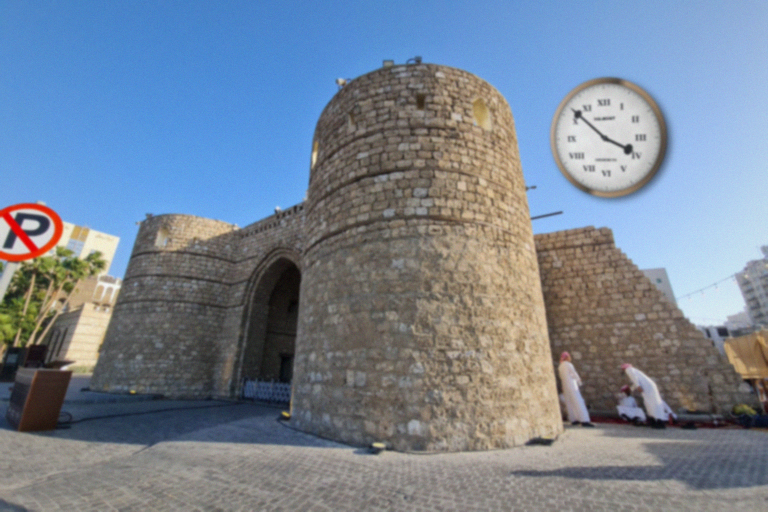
**3:52**
